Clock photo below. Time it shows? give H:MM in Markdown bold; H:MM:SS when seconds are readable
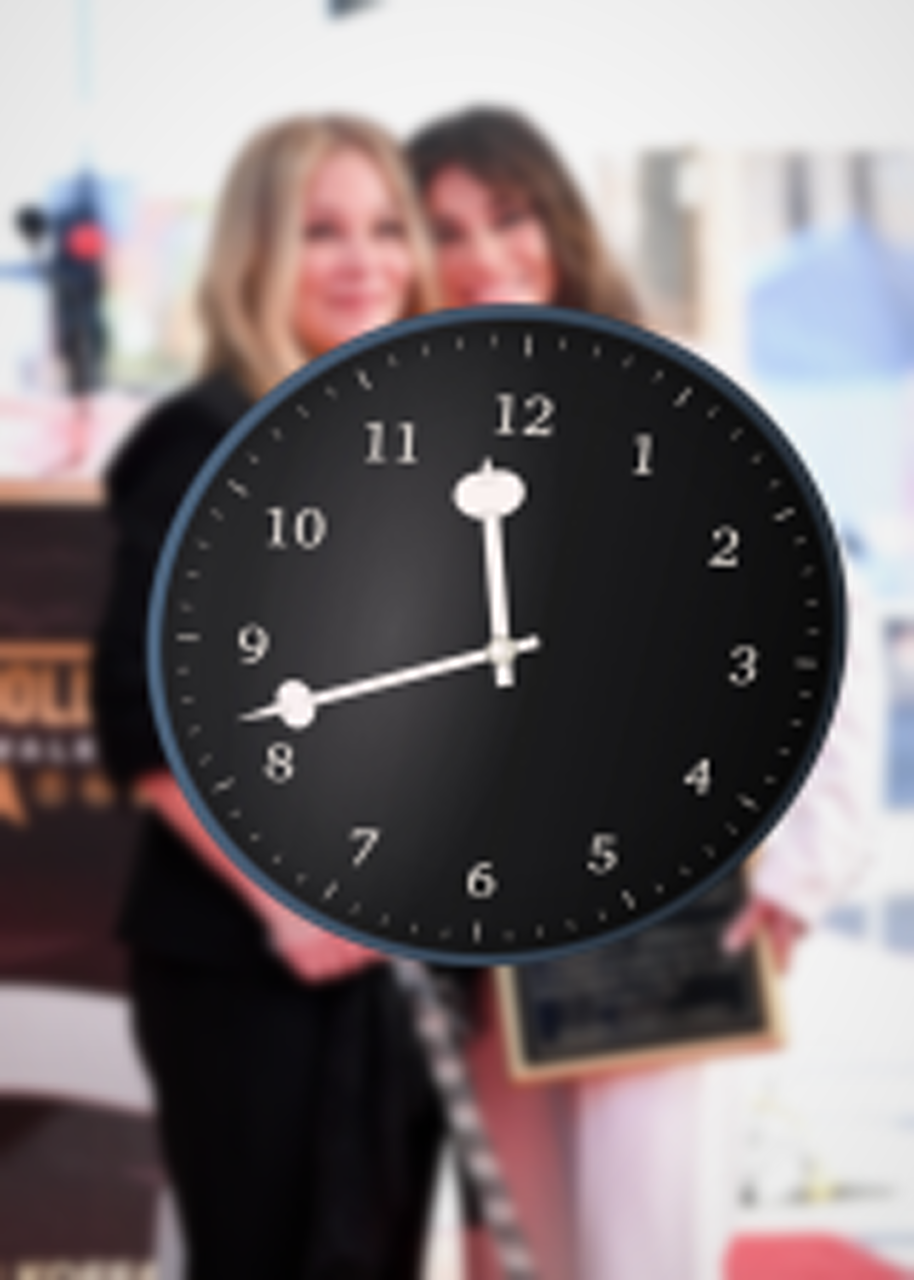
**11:42**
